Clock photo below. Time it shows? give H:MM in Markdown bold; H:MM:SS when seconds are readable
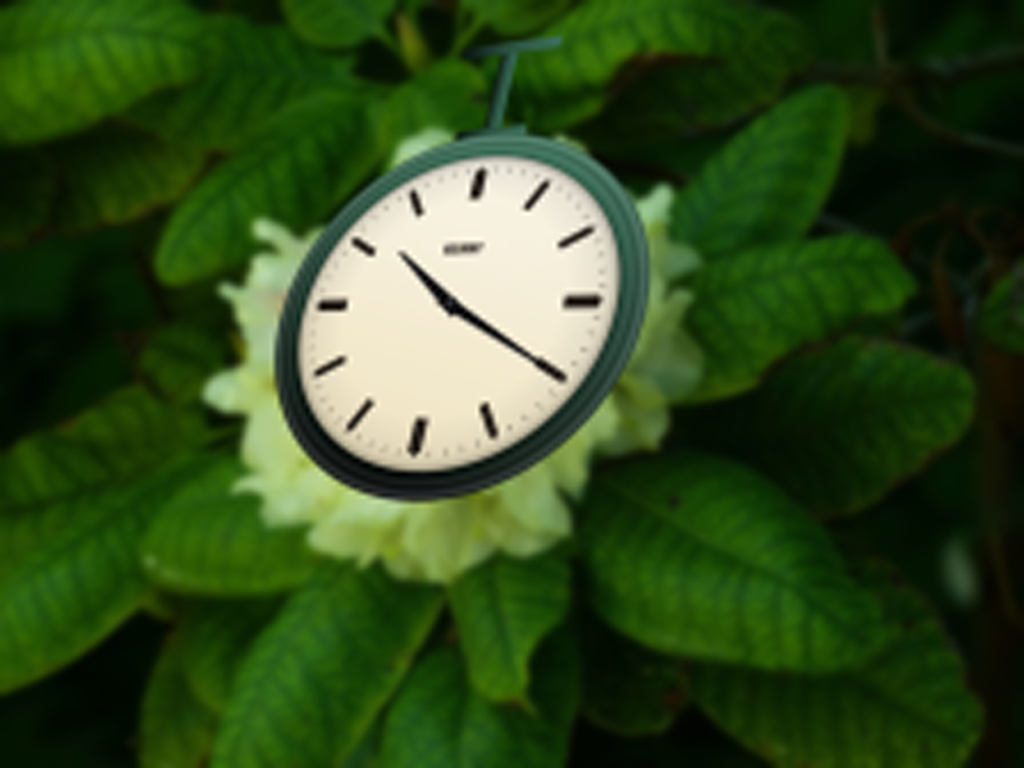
**10:20**
